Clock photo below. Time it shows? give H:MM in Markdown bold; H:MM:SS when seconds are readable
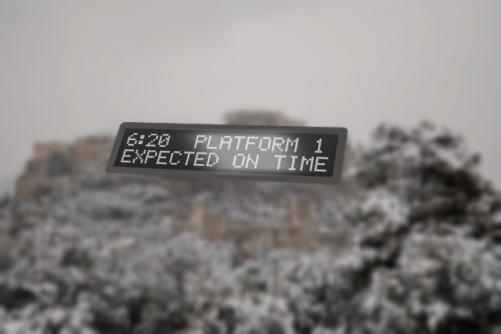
**6:20**
